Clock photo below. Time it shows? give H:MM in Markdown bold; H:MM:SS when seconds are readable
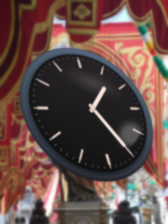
**1:25**
